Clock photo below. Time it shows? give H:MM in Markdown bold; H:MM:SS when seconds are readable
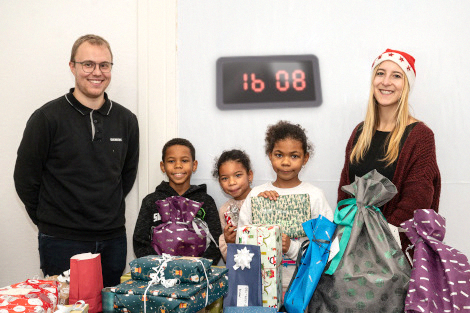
**16:08**
